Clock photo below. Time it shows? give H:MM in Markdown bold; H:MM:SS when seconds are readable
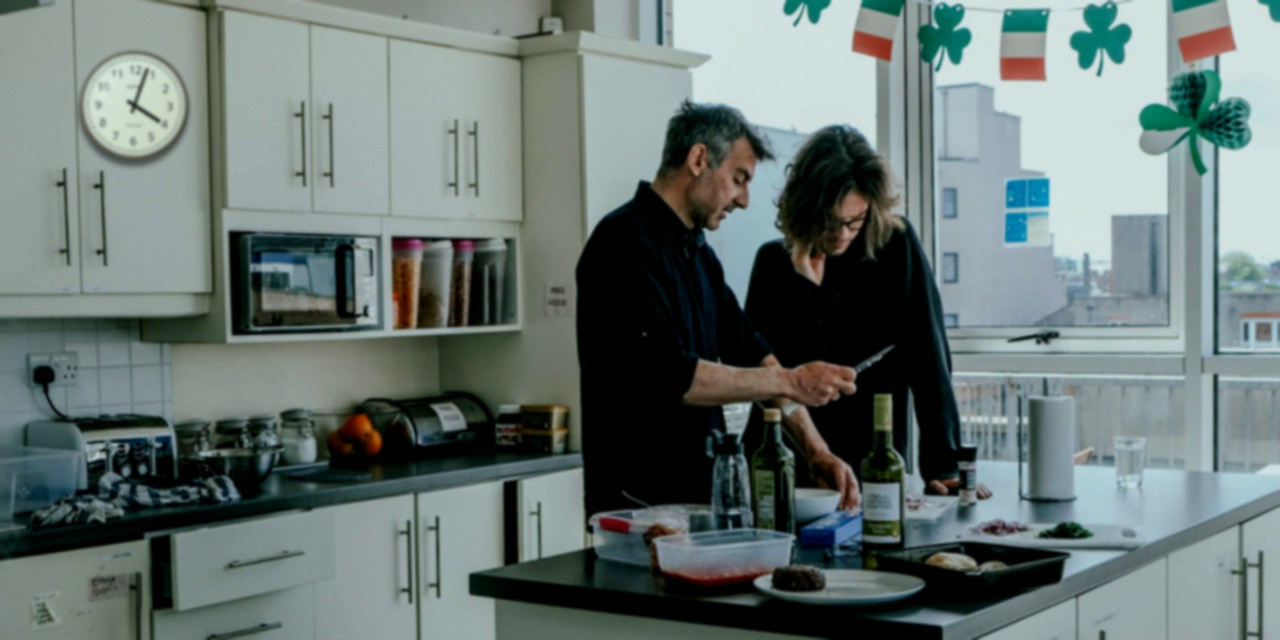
**4:03**
